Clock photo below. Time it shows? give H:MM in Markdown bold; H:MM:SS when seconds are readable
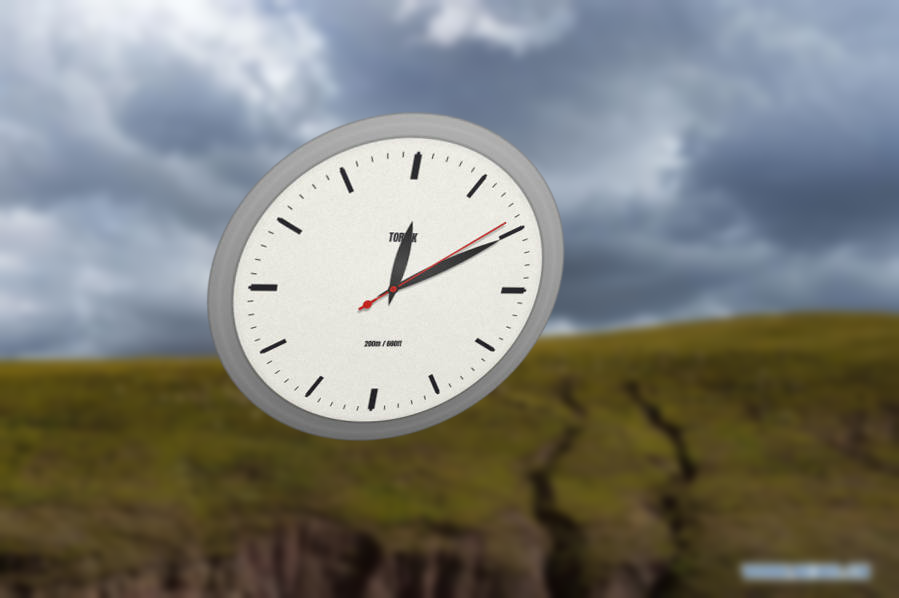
**12:10:09**
